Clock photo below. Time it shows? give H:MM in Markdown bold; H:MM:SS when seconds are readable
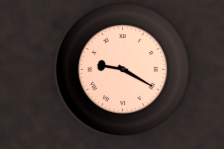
**9:20**
